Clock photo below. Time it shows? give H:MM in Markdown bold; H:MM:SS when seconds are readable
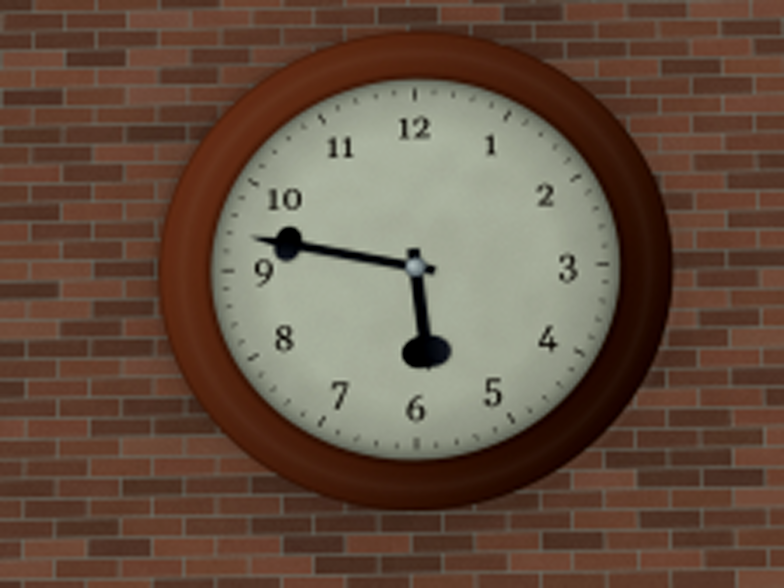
**5:47**
